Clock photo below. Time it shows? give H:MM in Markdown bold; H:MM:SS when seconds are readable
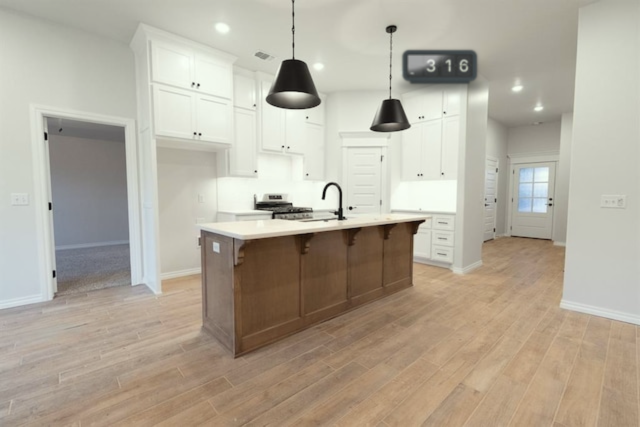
**3:16**
